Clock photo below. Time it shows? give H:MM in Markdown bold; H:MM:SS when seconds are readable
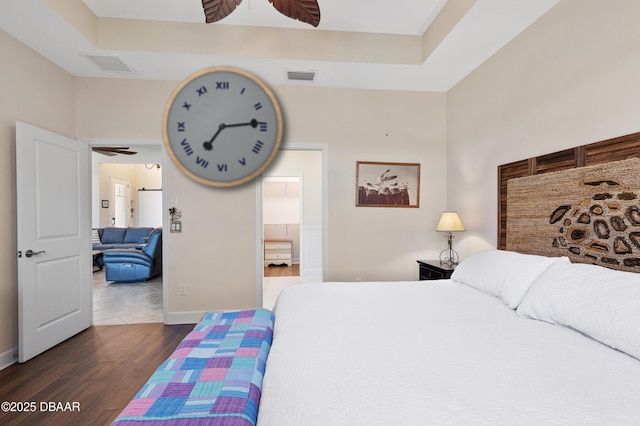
**7:14**
